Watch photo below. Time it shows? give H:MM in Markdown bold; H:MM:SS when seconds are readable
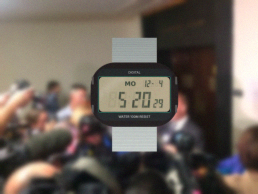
**5:20:29**
